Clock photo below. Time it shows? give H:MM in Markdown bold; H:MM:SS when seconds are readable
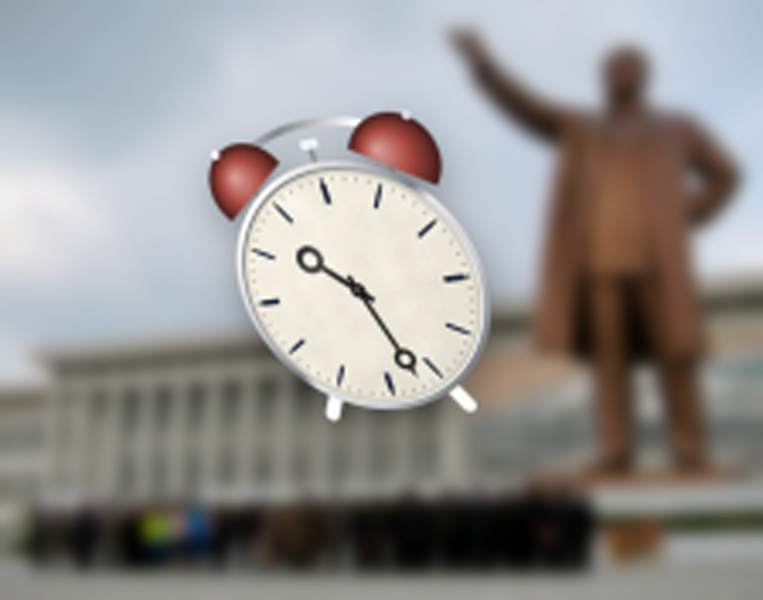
**10:27**
